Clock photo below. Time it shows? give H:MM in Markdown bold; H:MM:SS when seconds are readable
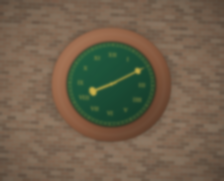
**8:10**
